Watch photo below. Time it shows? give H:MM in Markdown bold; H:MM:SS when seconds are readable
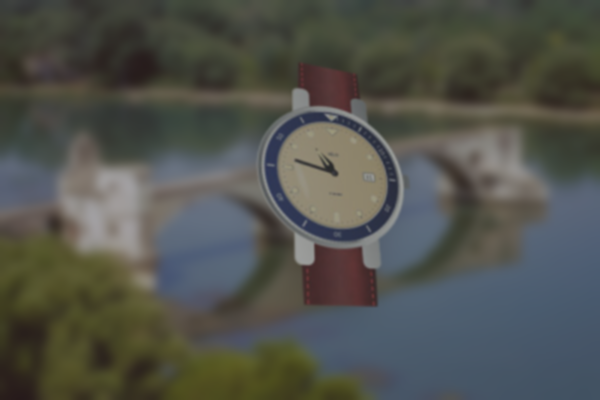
**10:47**
